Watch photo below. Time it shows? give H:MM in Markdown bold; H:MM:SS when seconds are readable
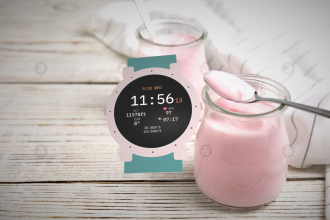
**11:56**
